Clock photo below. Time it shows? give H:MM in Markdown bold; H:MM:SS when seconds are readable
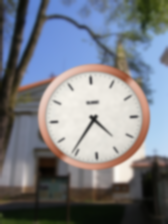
**4:36**
